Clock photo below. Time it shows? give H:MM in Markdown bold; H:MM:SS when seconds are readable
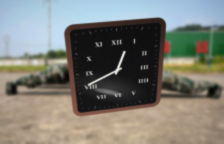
**12:41**
